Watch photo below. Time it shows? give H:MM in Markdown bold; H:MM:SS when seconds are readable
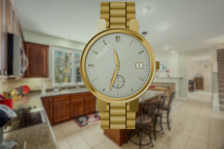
**11:33**
